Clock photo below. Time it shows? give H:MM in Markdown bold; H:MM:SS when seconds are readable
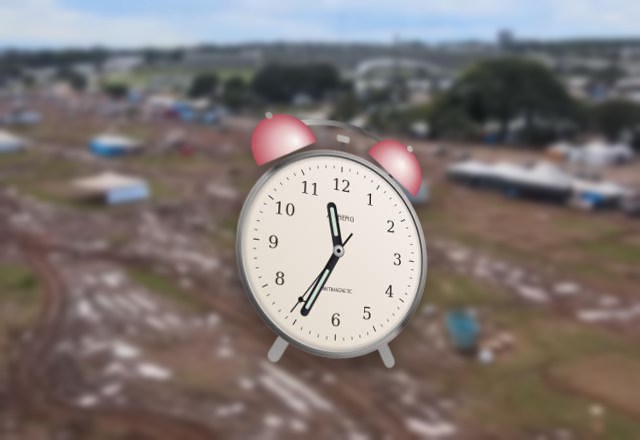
**11:34:36**
